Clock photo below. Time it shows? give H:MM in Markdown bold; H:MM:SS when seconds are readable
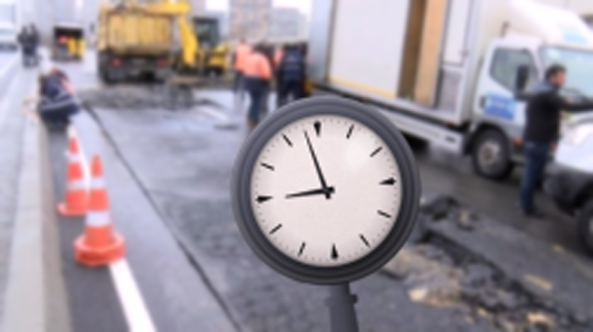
**8:58**
